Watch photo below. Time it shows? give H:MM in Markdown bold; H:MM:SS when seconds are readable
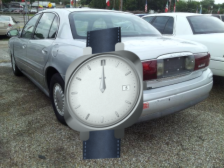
**12:00**
